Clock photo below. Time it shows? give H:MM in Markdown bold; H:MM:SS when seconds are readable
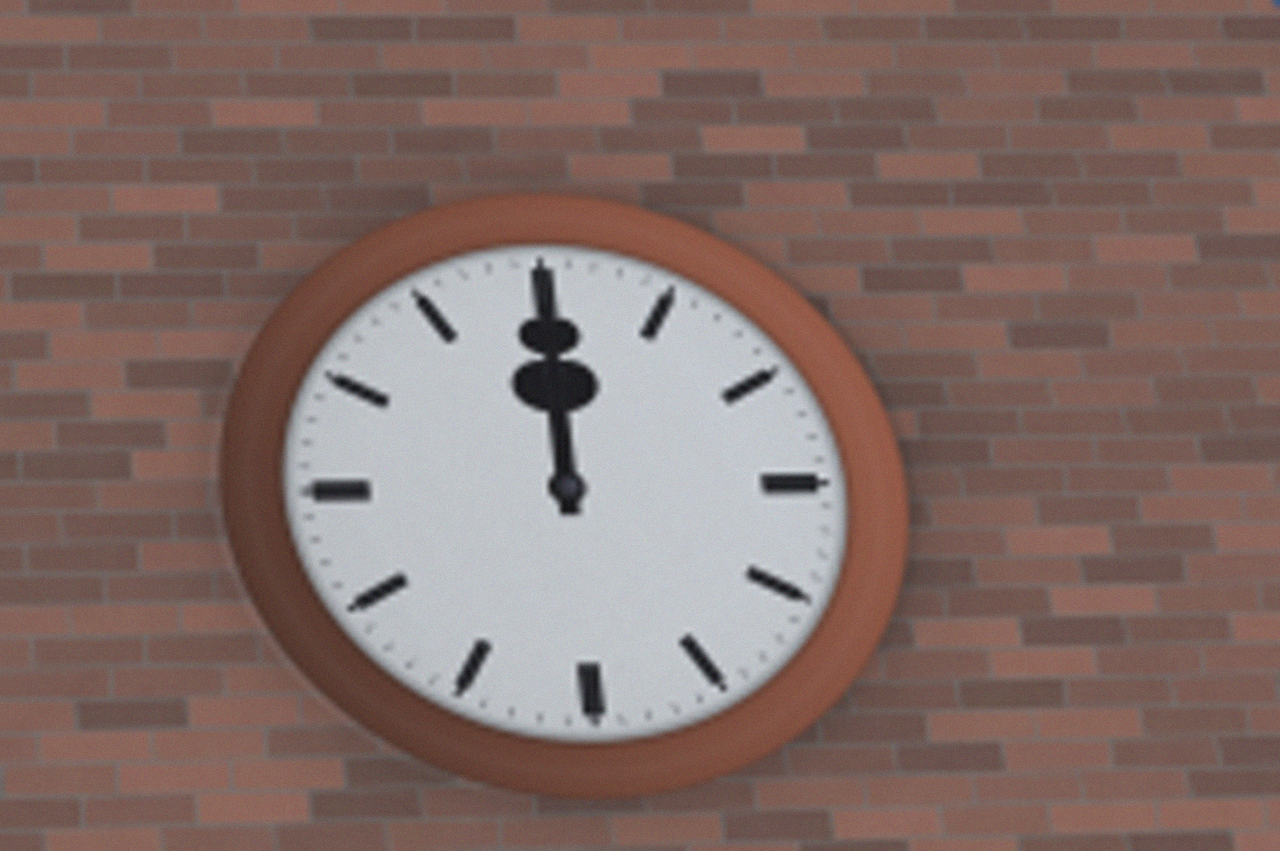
**12:00**
